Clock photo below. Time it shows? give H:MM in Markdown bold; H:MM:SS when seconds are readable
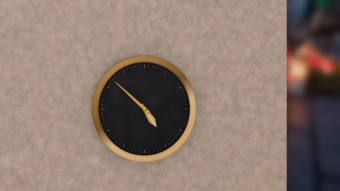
**4:52**
